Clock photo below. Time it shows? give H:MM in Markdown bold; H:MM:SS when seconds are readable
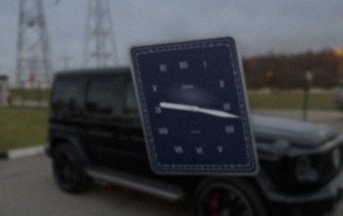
**9:17**
